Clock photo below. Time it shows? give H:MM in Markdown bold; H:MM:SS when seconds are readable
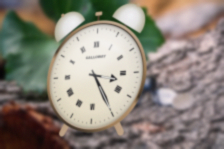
**3:25**
